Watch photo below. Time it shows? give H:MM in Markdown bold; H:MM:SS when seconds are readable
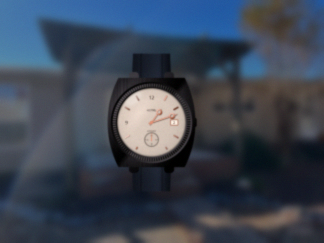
**1:12**
